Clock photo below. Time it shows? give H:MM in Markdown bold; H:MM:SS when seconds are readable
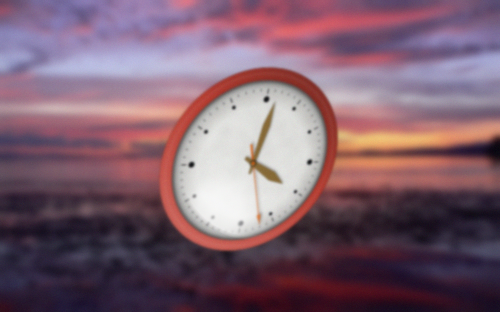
**4:01:27**
